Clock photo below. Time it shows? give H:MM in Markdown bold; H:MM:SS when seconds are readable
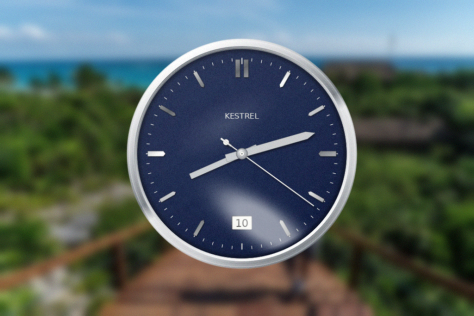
**8:12:21**
